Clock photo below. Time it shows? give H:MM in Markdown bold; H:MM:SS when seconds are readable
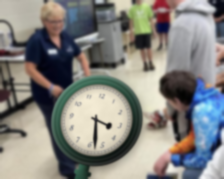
**3:28**
